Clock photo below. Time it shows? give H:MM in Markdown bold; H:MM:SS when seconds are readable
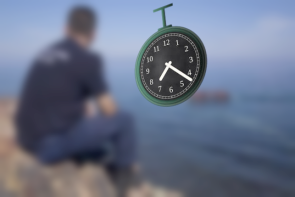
**7:22**
